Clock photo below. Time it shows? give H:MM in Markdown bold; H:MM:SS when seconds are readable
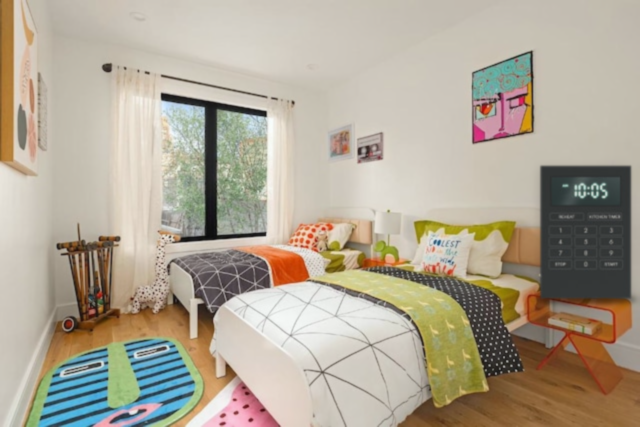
**10:05**
